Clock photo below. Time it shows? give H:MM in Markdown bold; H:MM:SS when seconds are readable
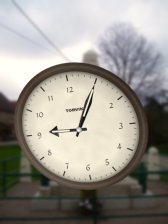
**9:05**
